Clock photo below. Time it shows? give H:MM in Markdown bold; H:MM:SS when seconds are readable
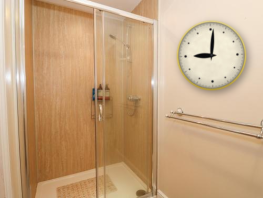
**9:01**
